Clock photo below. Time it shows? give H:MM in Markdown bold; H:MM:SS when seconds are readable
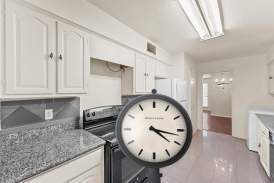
**4:17**
